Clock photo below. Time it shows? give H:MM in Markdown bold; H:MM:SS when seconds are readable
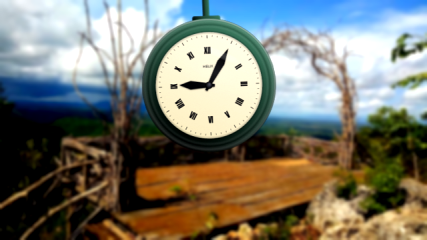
**9:05**
